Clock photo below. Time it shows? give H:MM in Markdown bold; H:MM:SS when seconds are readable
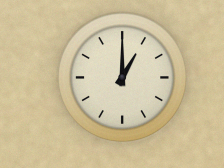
**1:00**
